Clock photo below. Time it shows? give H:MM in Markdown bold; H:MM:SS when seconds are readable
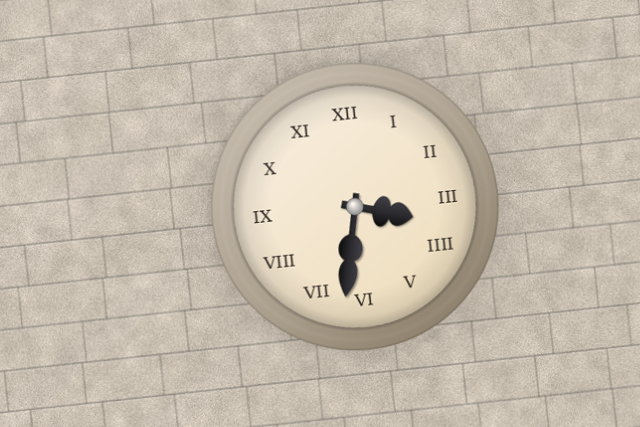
**3:32**
